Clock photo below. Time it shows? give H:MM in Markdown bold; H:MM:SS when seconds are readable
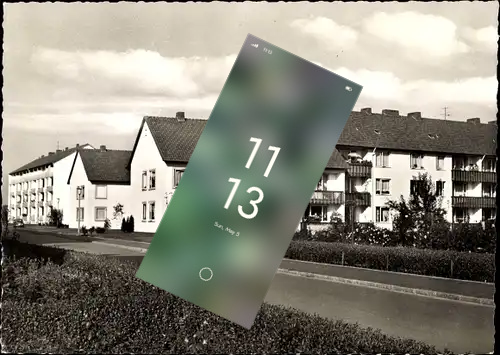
**11:13**
